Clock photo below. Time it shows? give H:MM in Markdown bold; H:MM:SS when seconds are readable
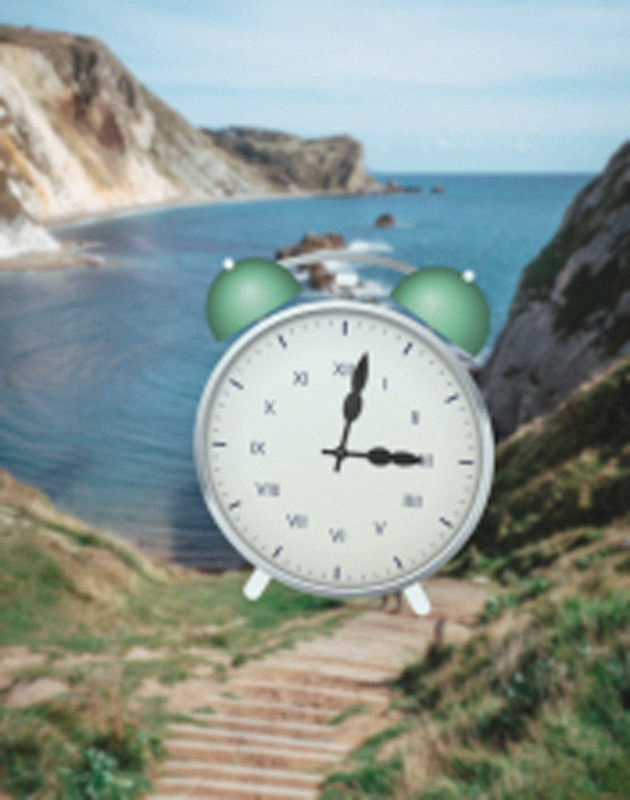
**3:02**
